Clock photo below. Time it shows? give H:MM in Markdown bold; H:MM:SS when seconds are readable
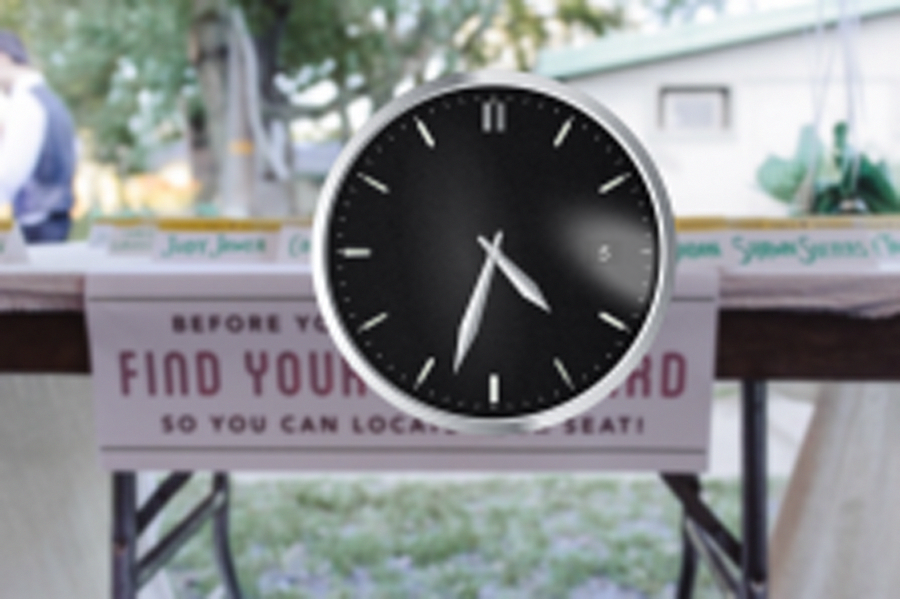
**4:33**
